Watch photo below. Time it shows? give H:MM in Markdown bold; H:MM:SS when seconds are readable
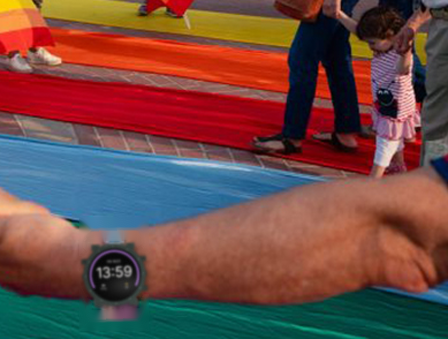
**13:59**
